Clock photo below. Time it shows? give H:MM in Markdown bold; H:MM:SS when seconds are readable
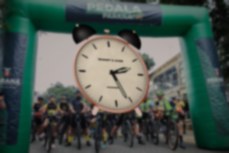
**2:26**
